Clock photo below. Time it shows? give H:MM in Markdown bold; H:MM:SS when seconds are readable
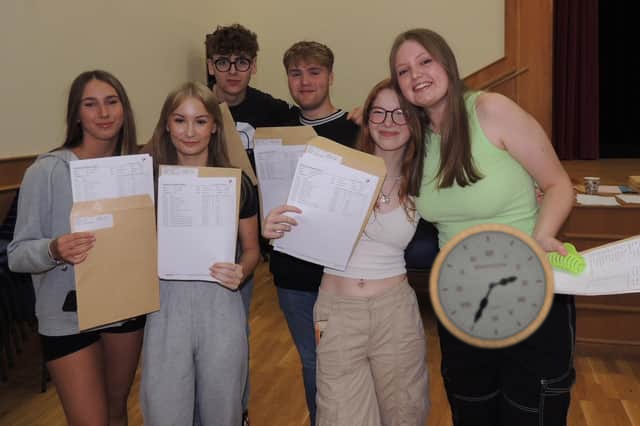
**2:35**
